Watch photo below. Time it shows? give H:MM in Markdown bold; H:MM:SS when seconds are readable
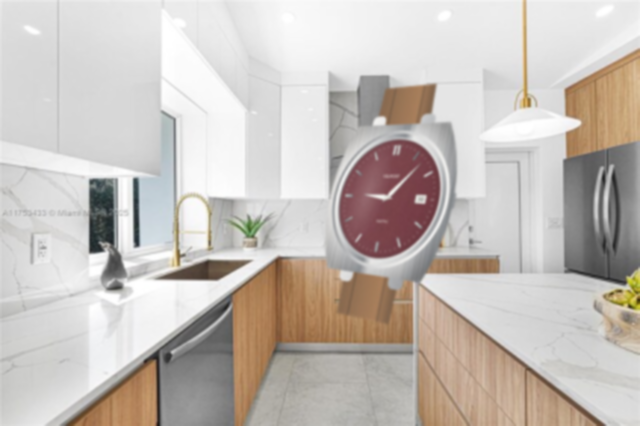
**9:07**
